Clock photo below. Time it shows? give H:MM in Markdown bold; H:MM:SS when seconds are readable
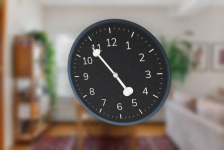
**4:54**
